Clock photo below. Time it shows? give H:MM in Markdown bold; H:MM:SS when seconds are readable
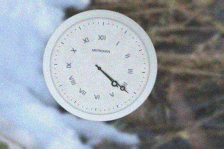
**4:21**
